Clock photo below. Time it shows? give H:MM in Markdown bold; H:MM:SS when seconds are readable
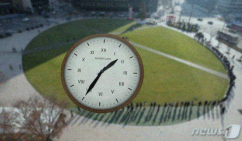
**1:35**
